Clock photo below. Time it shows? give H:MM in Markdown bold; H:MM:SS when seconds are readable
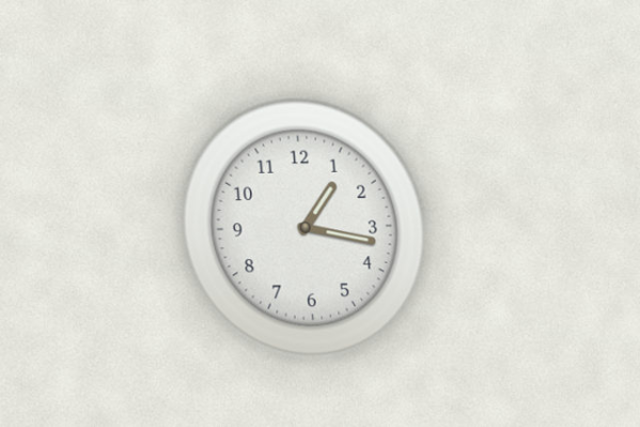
**1:17**
